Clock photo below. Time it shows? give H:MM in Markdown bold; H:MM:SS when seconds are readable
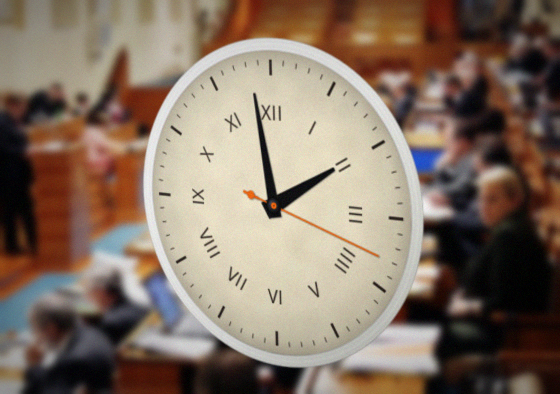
**1:58:18**
